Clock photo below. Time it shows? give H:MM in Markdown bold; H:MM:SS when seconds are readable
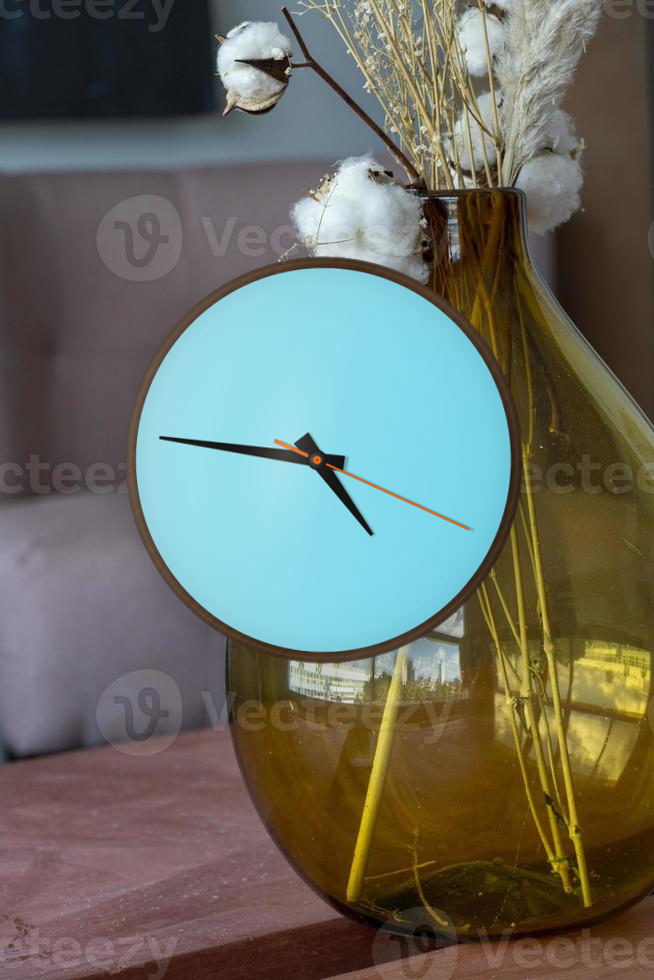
**4:46:19**
